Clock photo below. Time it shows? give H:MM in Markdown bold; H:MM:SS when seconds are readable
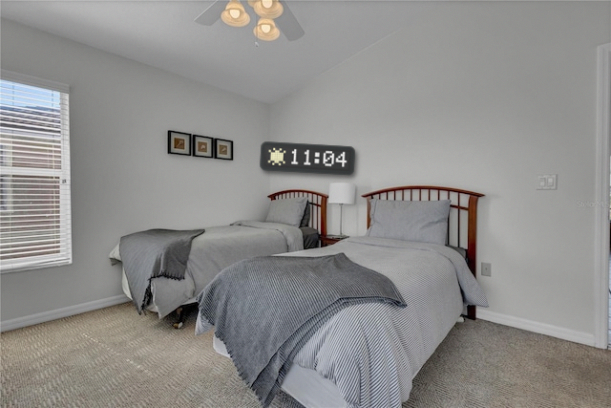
**11:04**
